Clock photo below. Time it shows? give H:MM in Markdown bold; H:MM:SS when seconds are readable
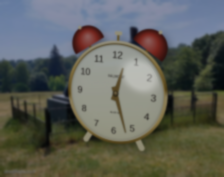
**12:27**
